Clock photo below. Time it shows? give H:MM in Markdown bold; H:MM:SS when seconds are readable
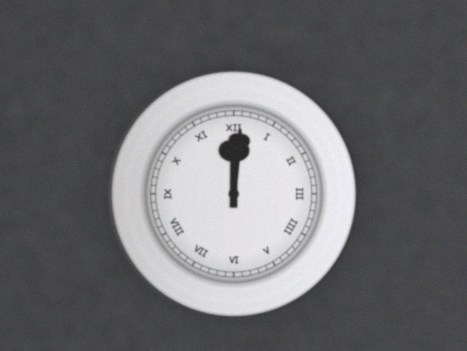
**12:01**
